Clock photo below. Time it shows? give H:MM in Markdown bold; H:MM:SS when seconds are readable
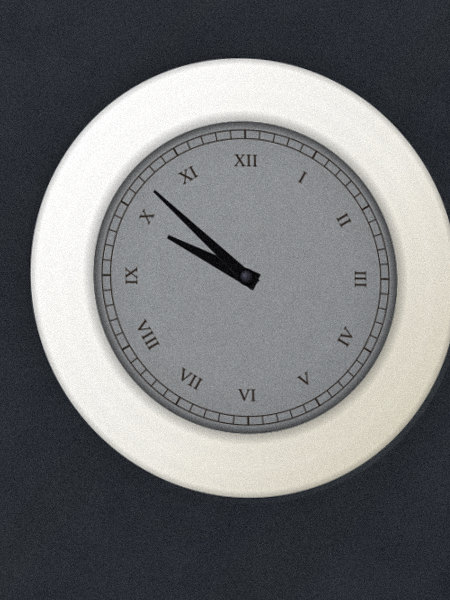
**9:52**
